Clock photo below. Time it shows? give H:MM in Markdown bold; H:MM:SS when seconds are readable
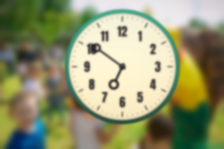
**6:51**
